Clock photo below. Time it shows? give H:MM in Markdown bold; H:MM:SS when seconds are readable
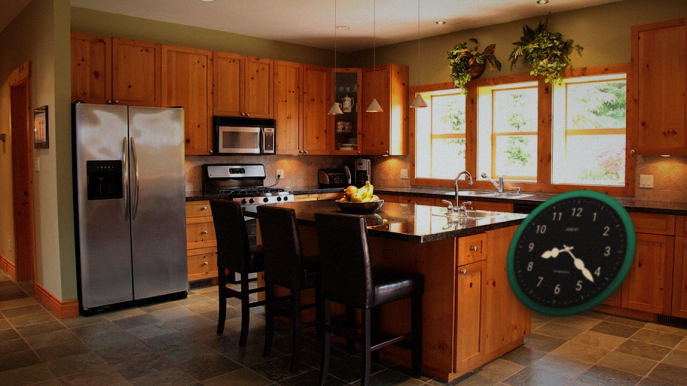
**8:22**
